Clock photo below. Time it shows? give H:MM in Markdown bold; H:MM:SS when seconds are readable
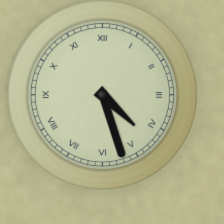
**4:27**
